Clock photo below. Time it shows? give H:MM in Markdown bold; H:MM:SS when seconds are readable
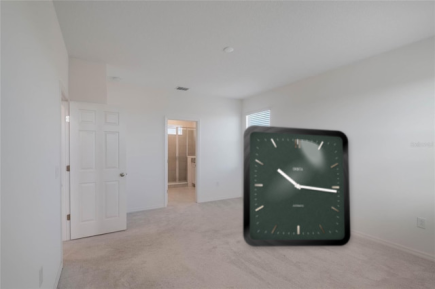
**10:16**
